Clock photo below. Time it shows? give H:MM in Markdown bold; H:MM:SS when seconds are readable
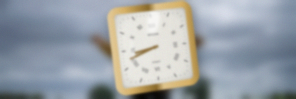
**8:42**
